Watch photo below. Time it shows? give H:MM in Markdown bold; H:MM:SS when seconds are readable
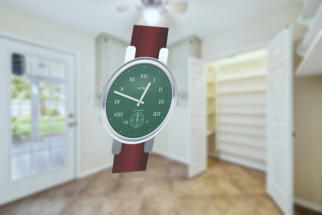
**12:48**
